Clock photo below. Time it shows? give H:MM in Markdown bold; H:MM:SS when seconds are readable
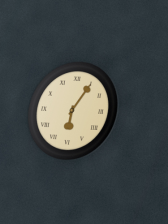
**6:05**
